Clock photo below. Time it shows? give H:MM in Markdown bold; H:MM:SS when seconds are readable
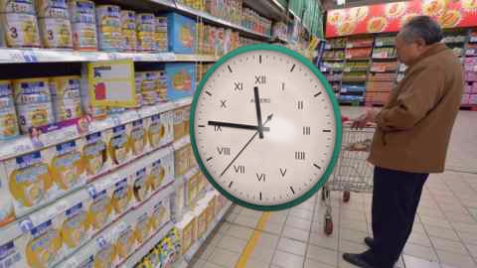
**11:45:37**
